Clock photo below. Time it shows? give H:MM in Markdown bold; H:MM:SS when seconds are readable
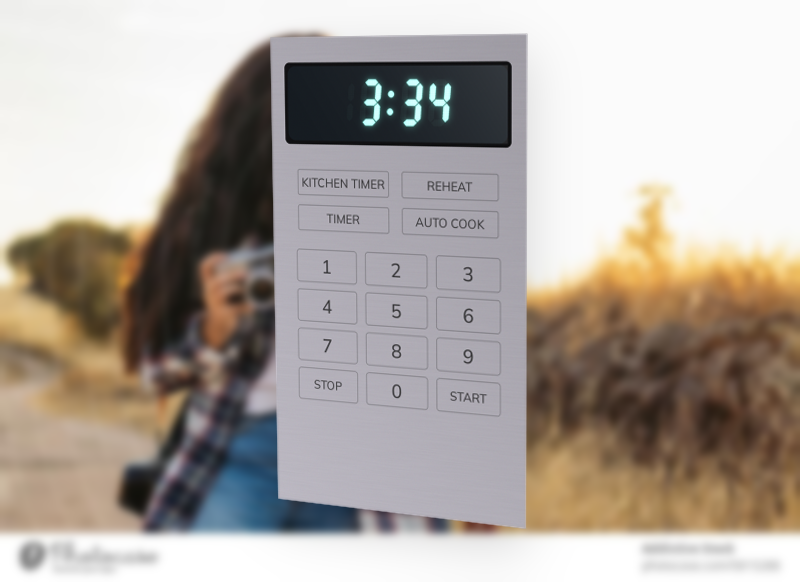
**3:34**
